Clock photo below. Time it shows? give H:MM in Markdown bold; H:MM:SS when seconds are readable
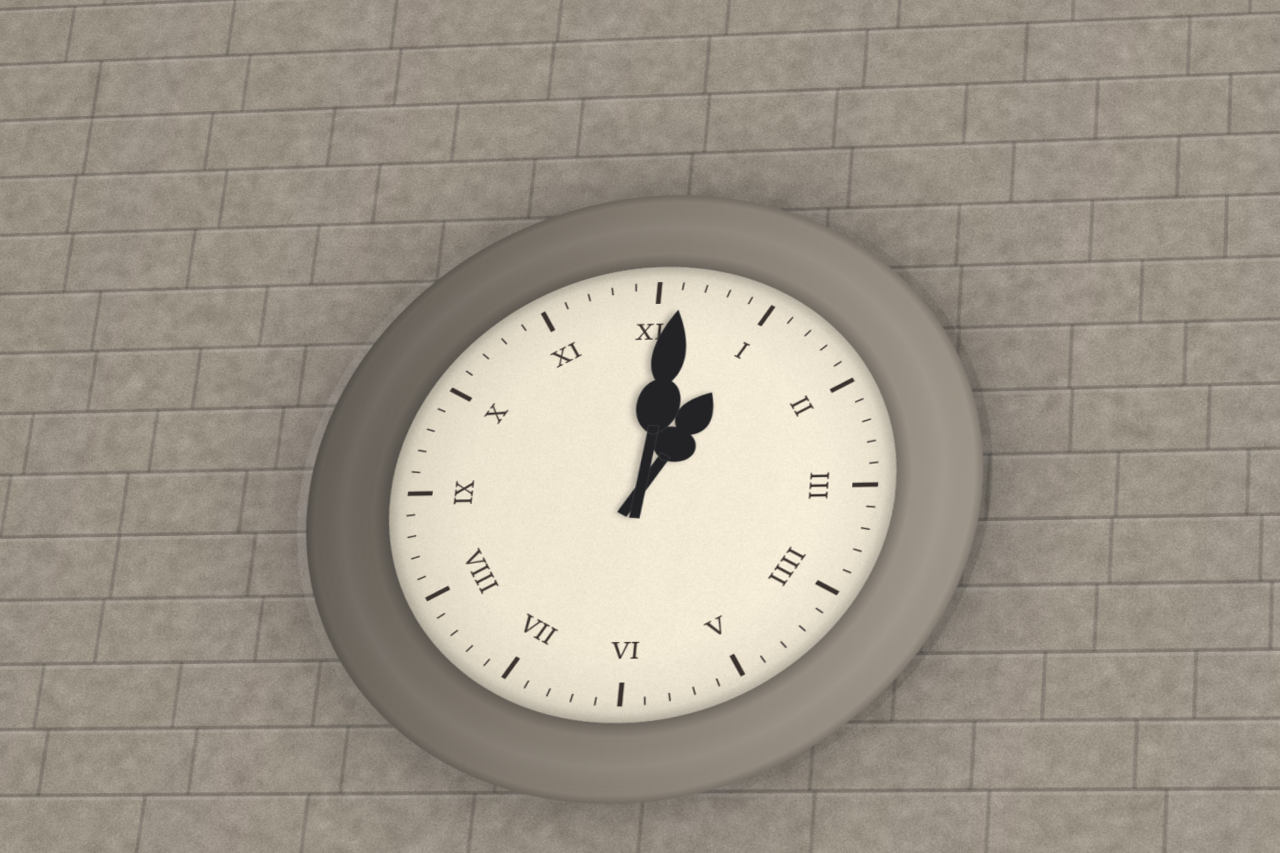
**1:01**
